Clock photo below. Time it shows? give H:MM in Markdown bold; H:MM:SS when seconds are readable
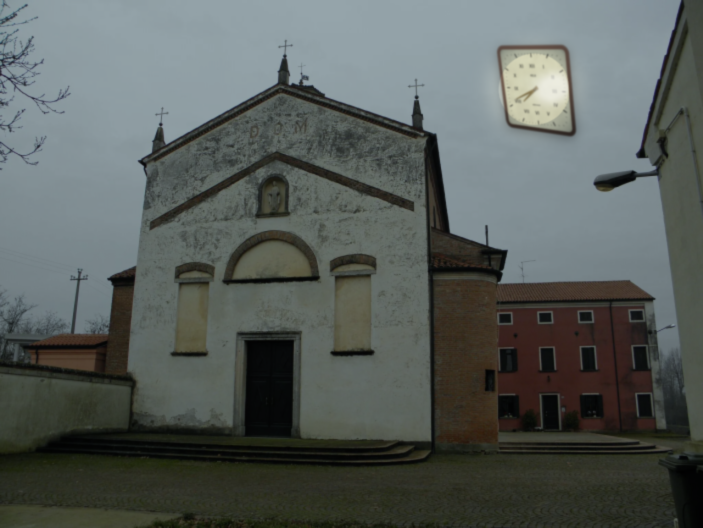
**7:41**
